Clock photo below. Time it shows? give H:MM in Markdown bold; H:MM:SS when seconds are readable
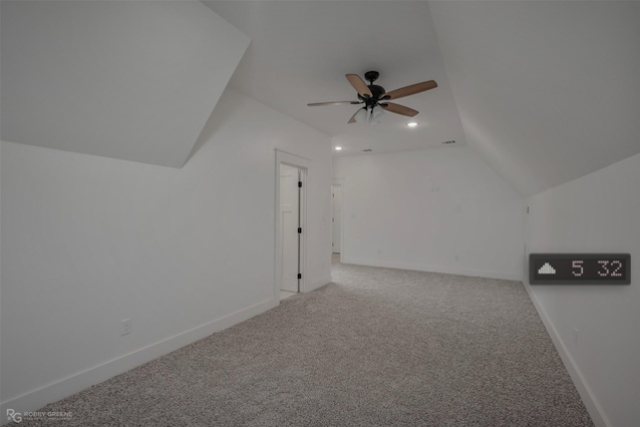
**5:32**
